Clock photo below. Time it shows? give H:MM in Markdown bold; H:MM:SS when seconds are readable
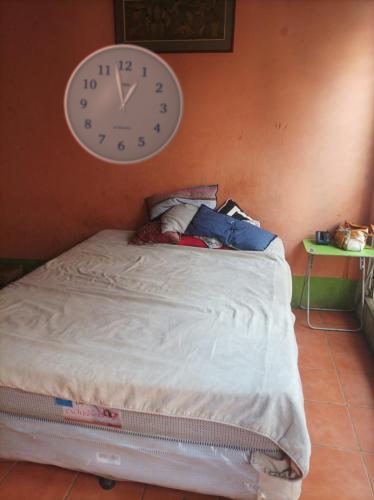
**12:58**
